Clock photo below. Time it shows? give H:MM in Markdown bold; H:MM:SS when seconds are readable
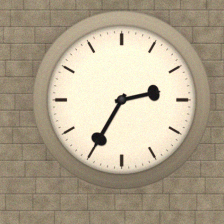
**2:35**
